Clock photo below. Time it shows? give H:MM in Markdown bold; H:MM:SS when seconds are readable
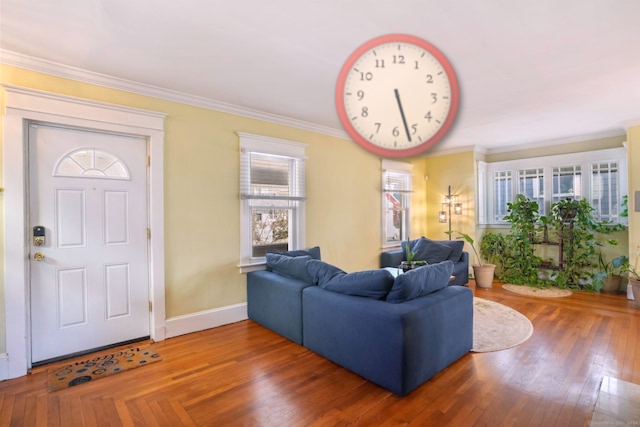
**5:27**
